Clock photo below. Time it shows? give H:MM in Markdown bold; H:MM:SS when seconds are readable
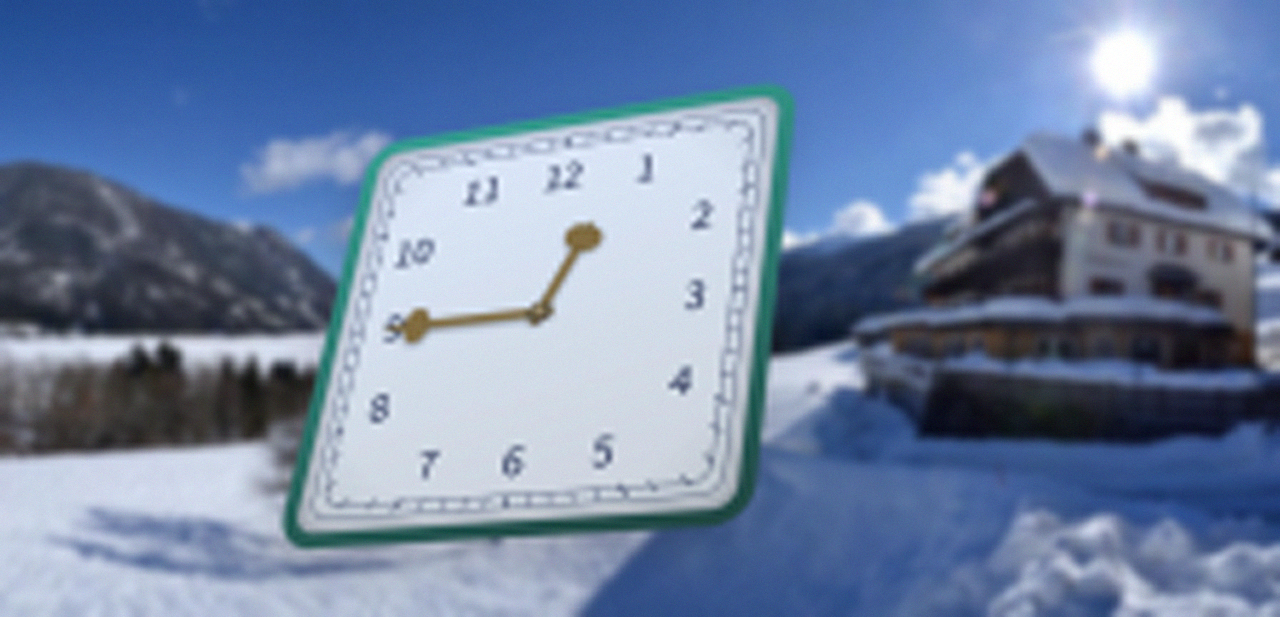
**12:45**
